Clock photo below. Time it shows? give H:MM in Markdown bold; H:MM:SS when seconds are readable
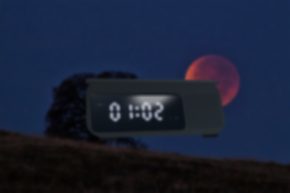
**1:02**
